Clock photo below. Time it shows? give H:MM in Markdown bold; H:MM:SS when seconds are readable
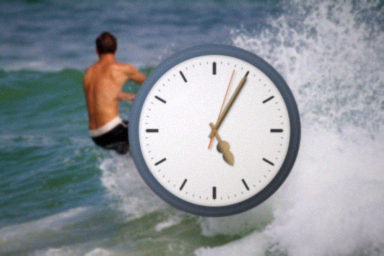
**5:05:03**
